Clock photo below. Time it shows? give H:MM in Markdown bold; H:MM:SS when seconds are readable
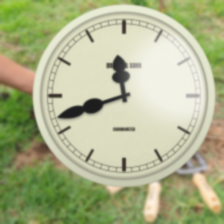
**11:42**
